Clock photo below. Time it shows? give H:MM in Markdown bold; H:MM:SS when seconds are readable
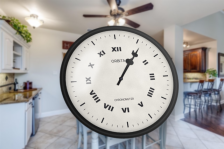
**1:06**
